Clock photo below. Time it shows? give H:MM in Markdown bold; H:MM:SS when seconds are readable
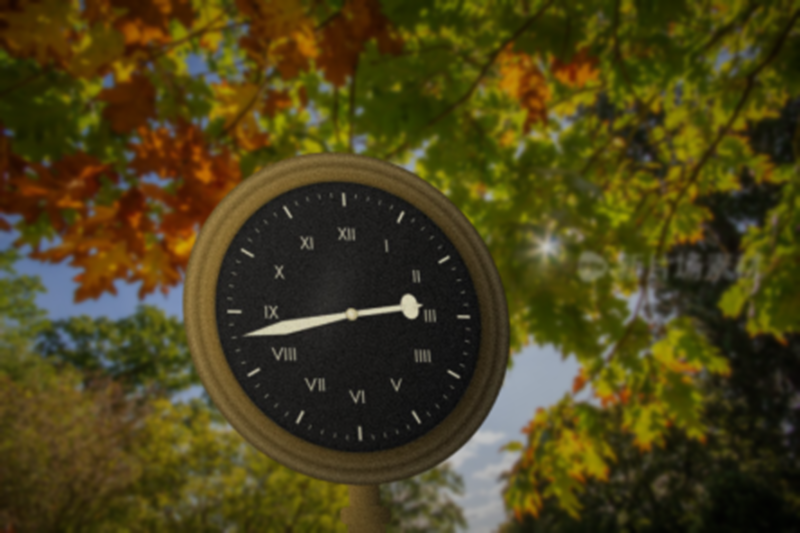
**2:43**
